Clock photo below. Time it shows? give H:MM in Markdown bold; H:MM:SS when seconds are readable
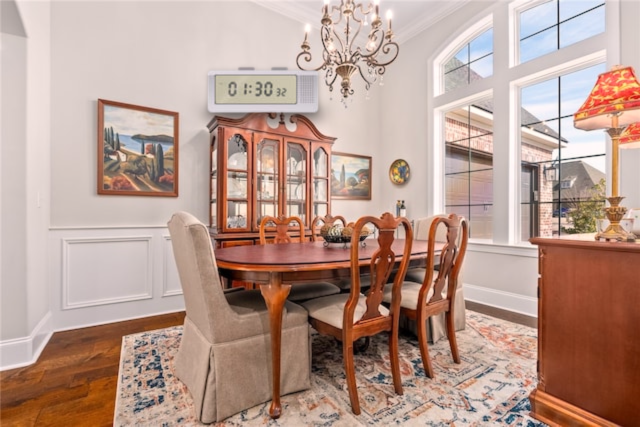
**1:30**
